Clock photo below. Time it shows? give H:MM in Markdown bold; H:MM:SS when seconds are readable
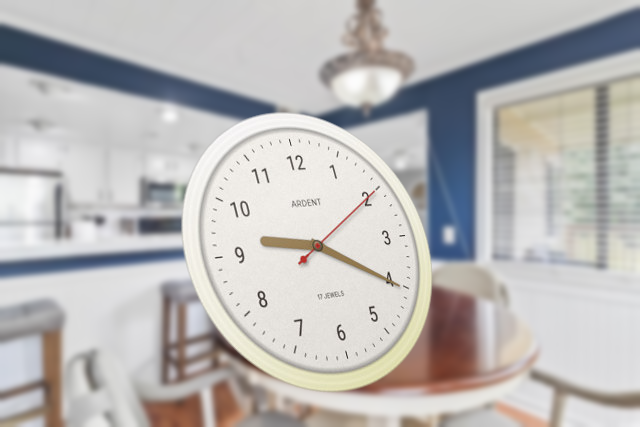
**9:20:10**
